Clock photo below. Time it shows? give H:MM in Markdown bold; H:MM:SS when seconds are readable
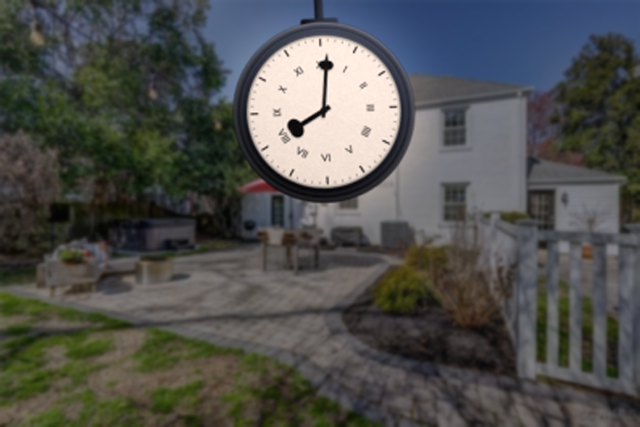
**8:01**
